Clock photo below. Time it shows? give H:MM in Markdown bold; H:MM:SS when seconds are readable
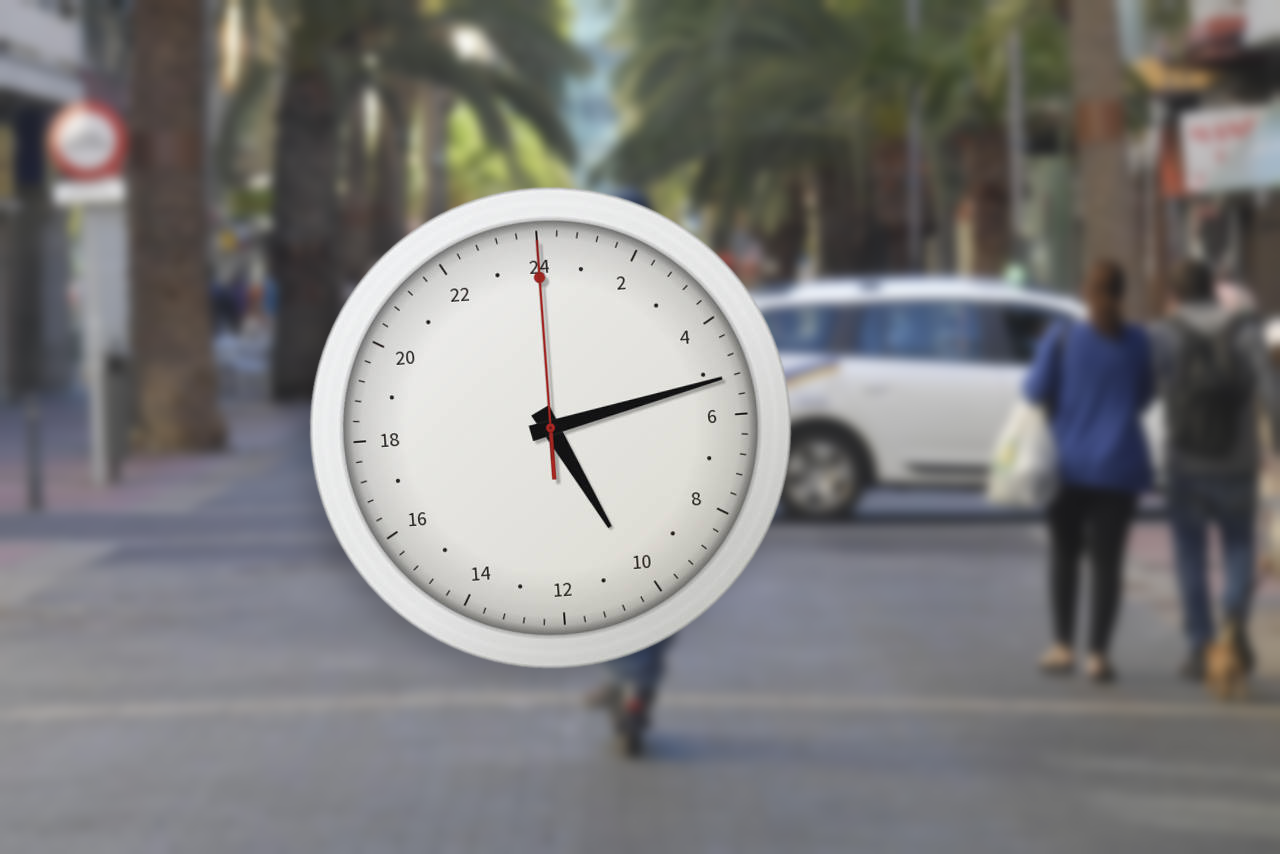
**10:13:00**
